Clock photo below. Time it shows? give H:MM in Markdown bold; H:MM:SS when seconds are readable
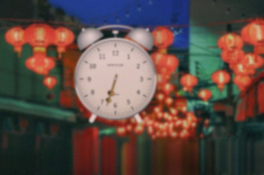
**6:33**
